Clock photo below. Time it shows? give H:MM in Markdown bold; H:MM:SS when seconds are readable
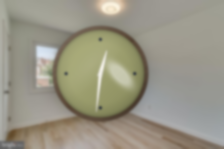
**12:31**
